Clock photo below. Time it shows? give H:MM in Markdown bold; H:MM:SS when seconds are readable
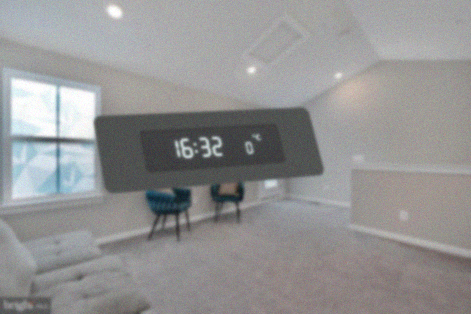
**16:32**
